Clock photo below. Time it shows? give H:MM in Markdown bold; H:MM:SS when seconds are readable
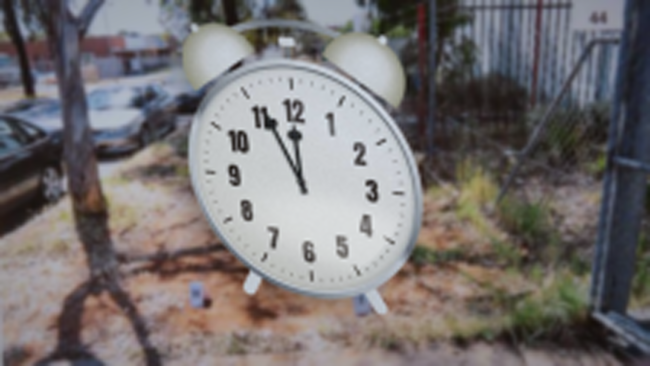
**11:56**
